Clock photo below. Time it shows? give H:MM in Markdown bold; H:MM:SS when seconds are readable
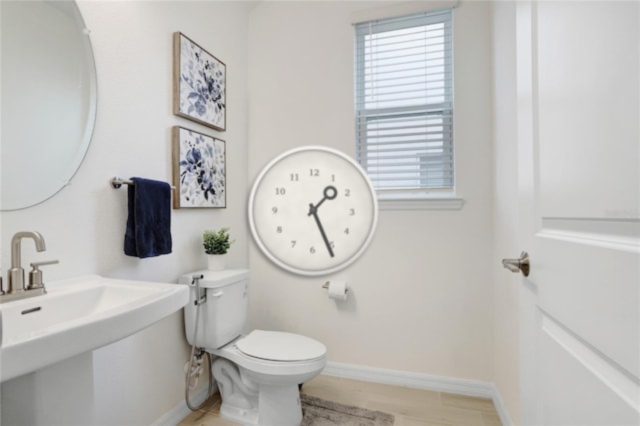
**1:26**
